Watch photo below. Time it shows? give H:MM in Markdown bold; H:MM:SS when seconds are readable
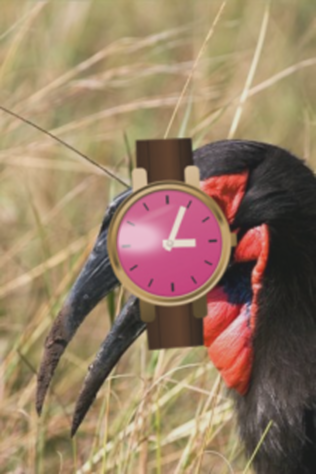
**3:04**
